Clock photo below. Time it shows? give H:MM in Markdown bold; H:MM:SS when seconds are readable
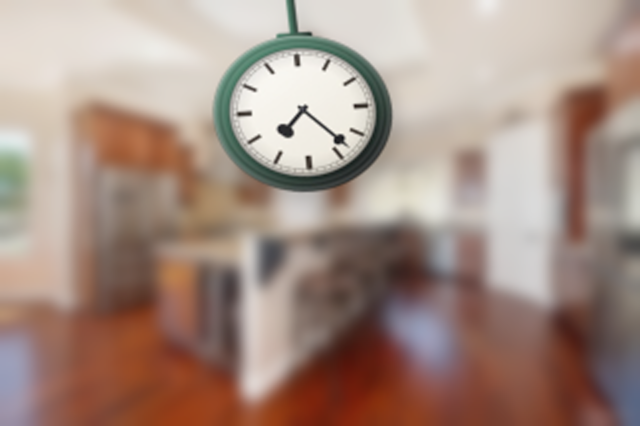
**7:23**
